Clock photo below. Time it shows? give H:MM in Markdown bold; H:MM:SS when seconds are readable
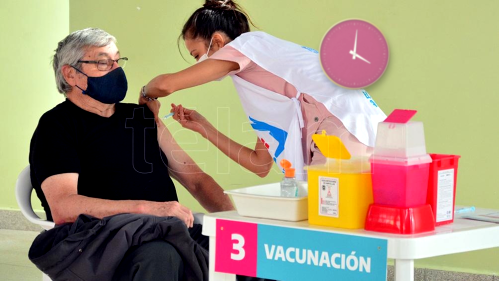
**4:01**
